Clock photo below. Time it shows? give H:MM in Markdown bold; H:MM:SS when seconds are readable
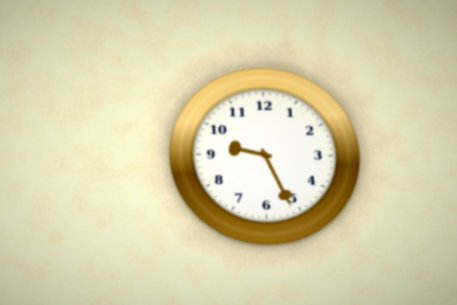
**9:26**
